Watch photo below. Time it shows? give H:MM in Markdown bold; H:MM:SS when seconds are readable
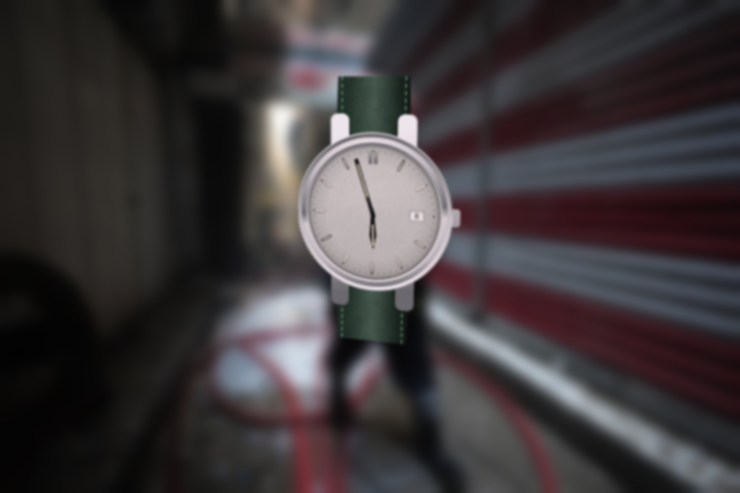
**5:57**
